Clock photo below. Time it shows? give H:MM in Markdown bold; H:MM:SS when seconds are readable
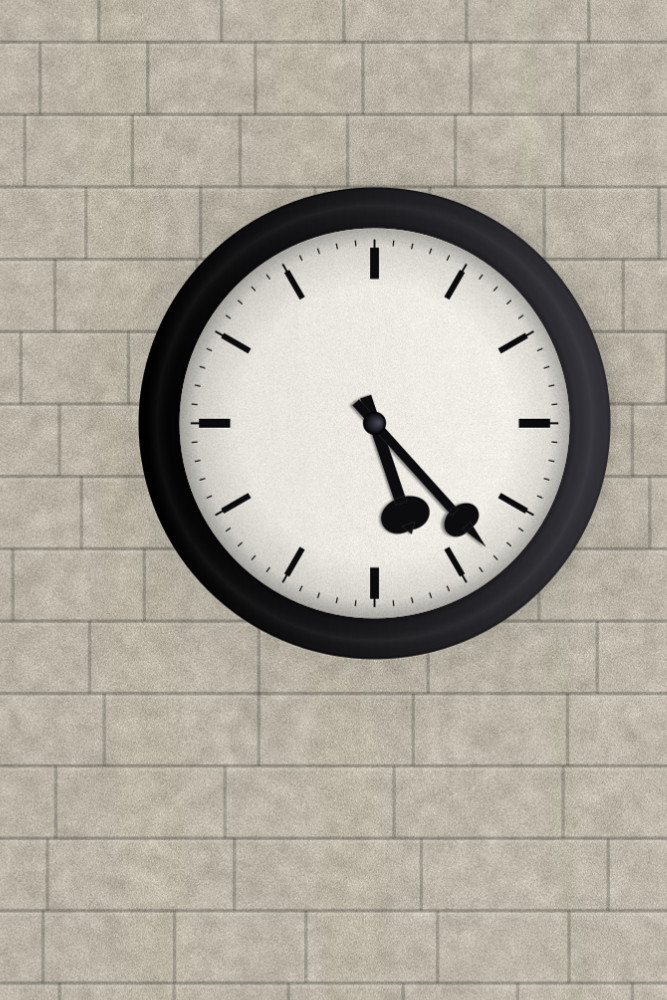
**5:23**
